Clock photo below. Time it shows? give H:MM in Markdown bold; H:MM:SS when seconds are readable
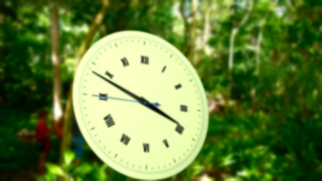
**3:48:45**
